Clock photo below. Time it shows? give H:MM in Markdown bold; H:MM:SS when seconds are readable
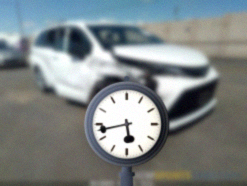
**5:43**
